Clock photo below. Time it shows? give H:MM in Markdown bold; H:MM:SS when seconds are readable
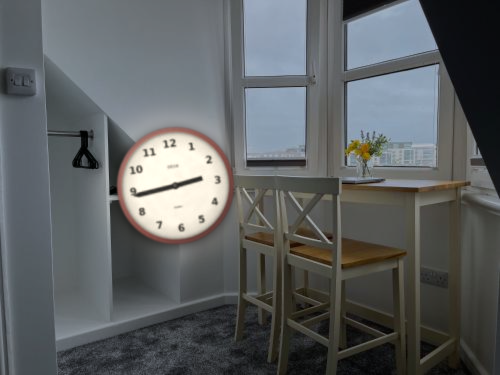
**2:44**
